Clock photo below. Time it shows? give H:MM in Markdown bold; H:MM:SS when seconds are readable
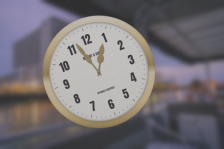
**12:57**
